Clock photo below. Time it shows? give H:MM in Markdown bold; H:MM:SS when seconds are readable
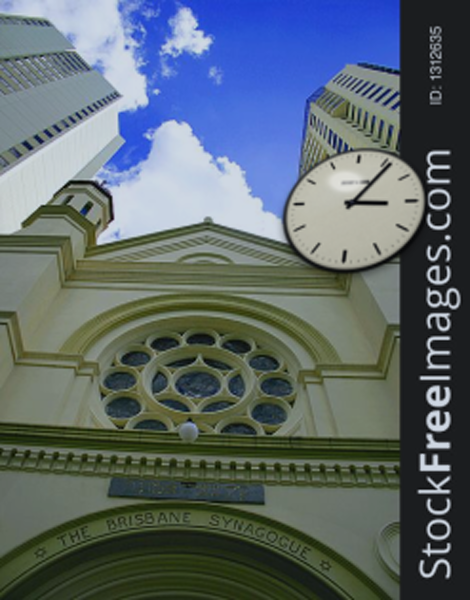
**3:06**
